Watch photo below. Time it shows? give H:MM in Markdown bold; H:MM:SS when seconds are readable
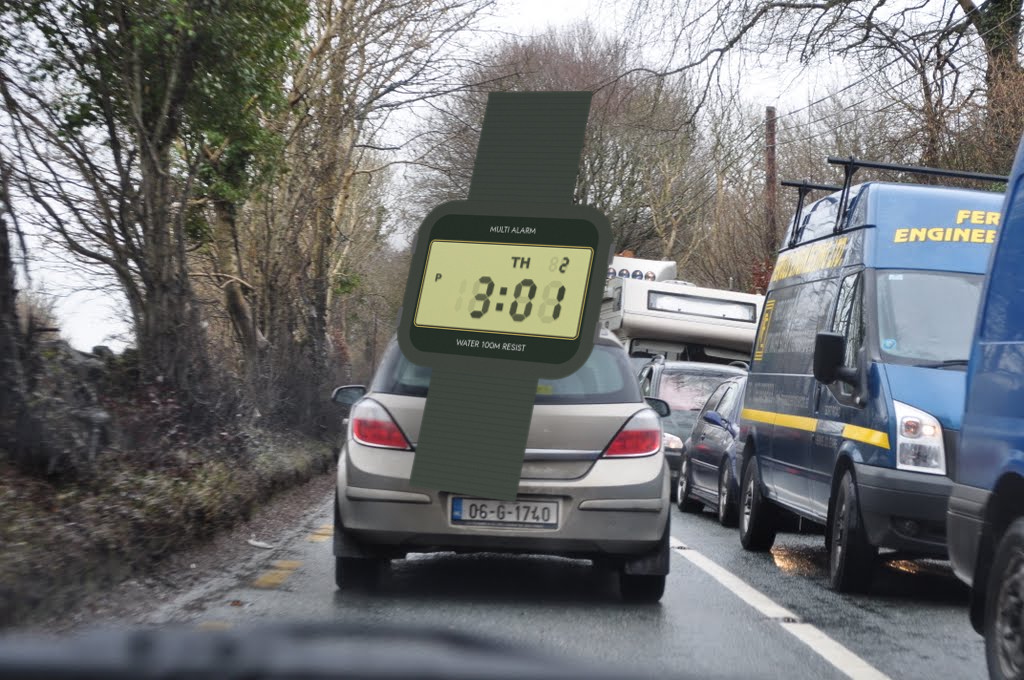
**3:01**
